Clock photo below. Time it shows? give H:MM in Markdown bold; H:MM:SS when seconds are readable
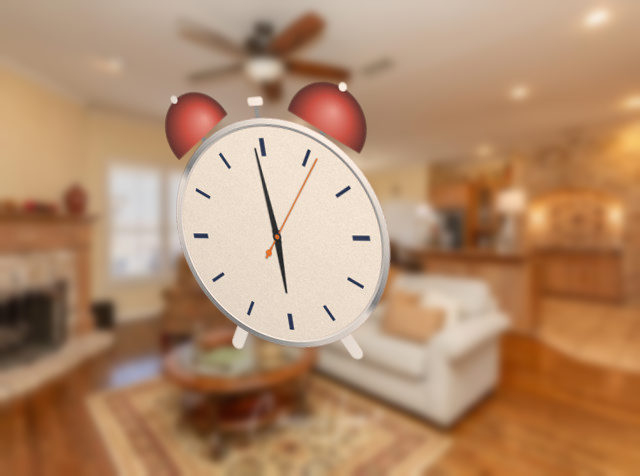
**5:59:06**
